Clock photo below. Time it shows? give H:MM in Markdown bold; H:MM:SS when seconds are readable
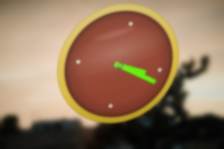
**3:18**
